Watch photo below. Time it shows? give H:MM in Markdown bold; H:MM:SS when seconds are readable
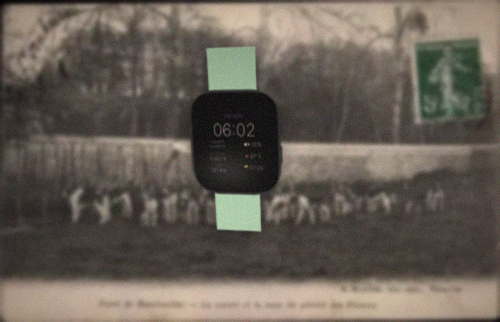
**6:02**
